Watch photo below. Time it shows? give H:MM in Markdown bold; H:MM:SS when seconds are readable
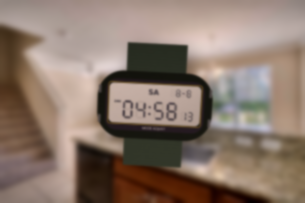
**4:58**
